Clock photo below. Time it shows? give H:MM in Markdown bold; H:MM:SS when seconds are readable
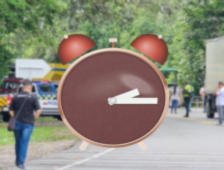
**2:15**
